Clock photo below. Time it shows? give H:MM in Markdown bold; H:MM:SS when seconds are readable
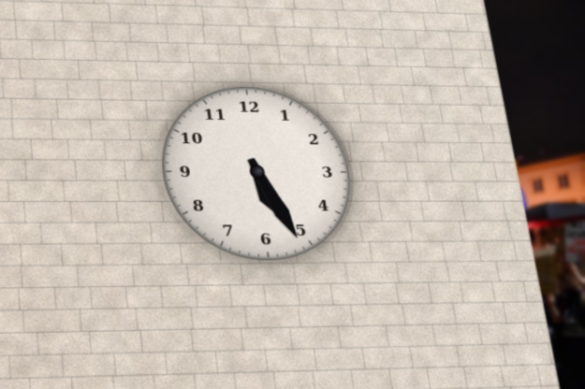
**5:26**
